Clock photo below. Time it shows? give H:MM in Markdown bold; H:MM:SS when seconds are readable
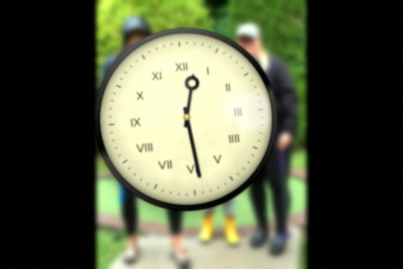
**12:29**
